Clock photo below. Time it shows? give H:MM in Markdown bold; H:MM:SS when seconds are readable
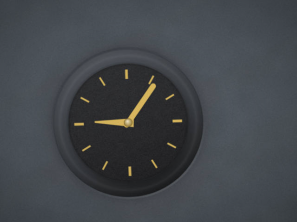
**9:06**
